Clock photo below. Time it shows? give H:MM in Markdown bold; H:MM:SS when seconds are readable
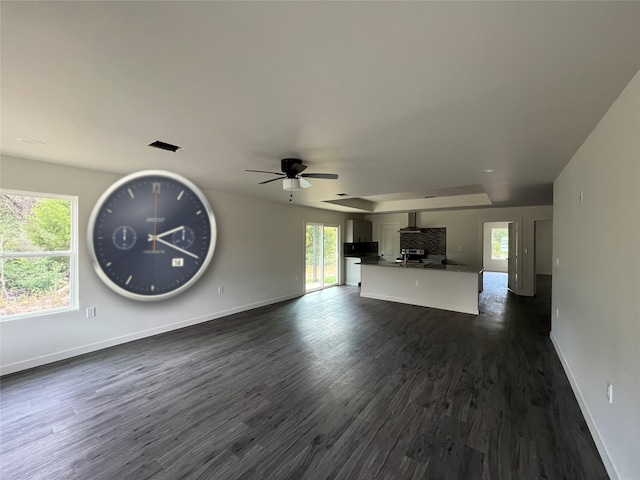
**2:19**
